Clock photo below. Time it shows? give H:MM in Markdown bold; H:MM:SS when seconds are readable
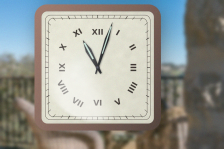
**11:03**
